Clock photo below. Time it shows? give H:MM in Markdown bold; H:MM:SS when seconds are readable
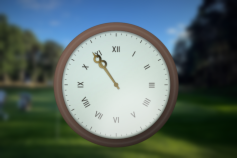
**10:54**
